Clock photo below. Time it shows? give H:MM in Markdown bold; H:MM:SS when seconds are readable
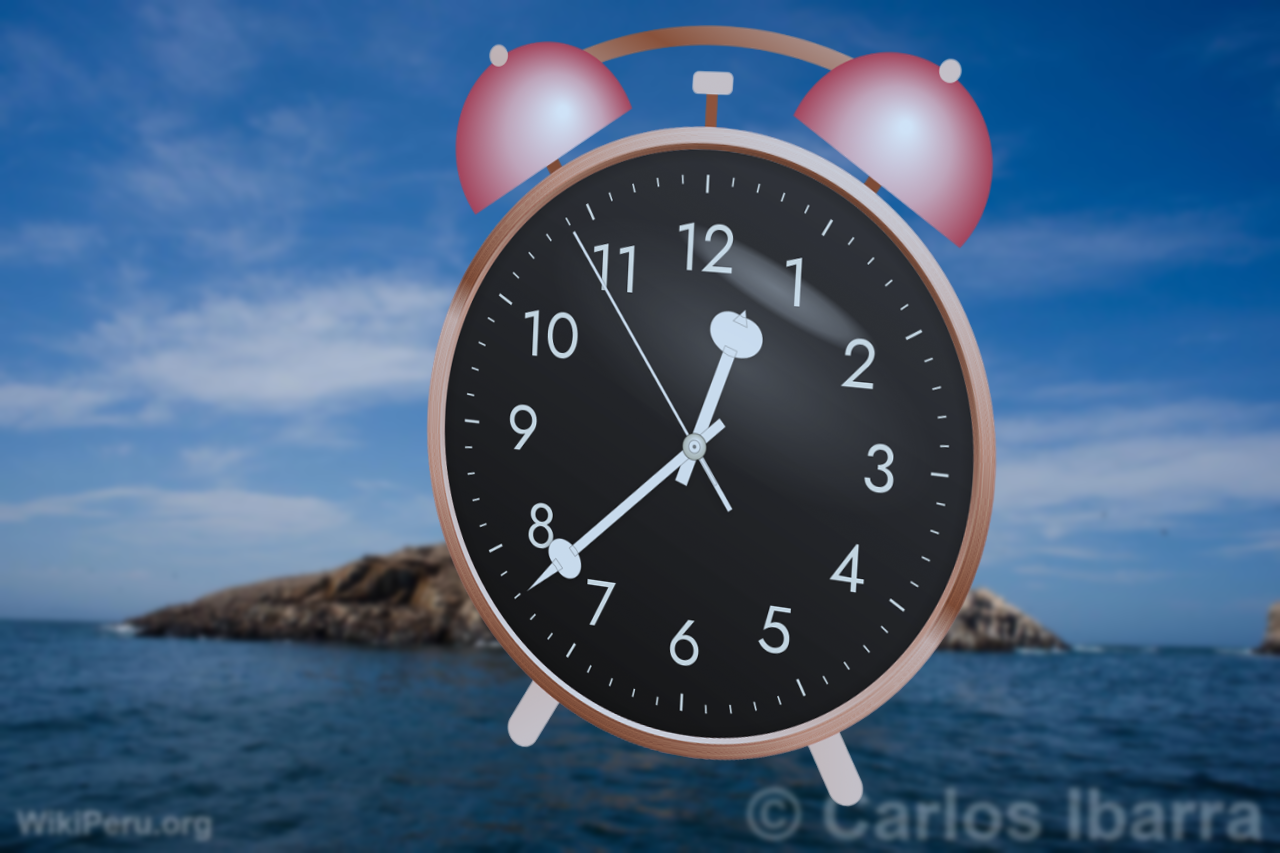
**12:37:54**
